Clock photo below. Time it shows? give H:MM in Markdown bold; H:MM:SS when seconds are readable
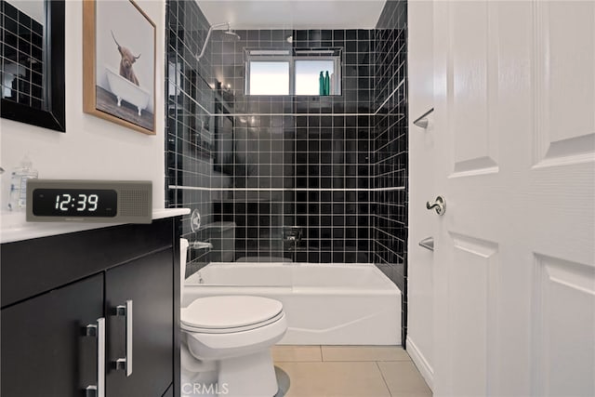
**12:39**
